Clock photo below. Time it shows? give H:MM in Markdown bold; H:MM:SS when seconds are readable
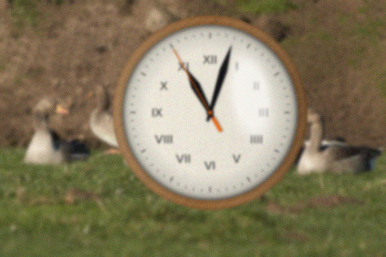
**11:02:55**
